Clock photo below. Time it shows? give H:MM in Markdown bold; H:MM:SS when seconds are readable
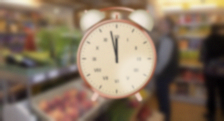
**11:58**
